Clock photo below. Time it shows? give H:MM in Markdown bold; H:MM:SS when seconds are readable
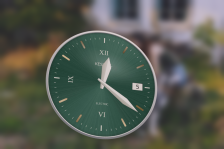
**12:21**
